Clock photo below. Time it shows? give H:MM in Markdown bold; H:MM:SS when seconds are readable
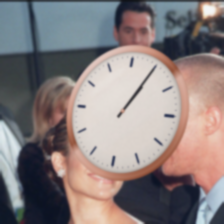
**1:05**
